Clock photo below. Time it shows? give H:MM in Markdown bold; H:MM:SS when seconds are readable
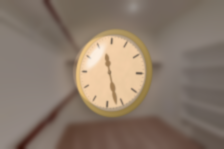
**11:27**
